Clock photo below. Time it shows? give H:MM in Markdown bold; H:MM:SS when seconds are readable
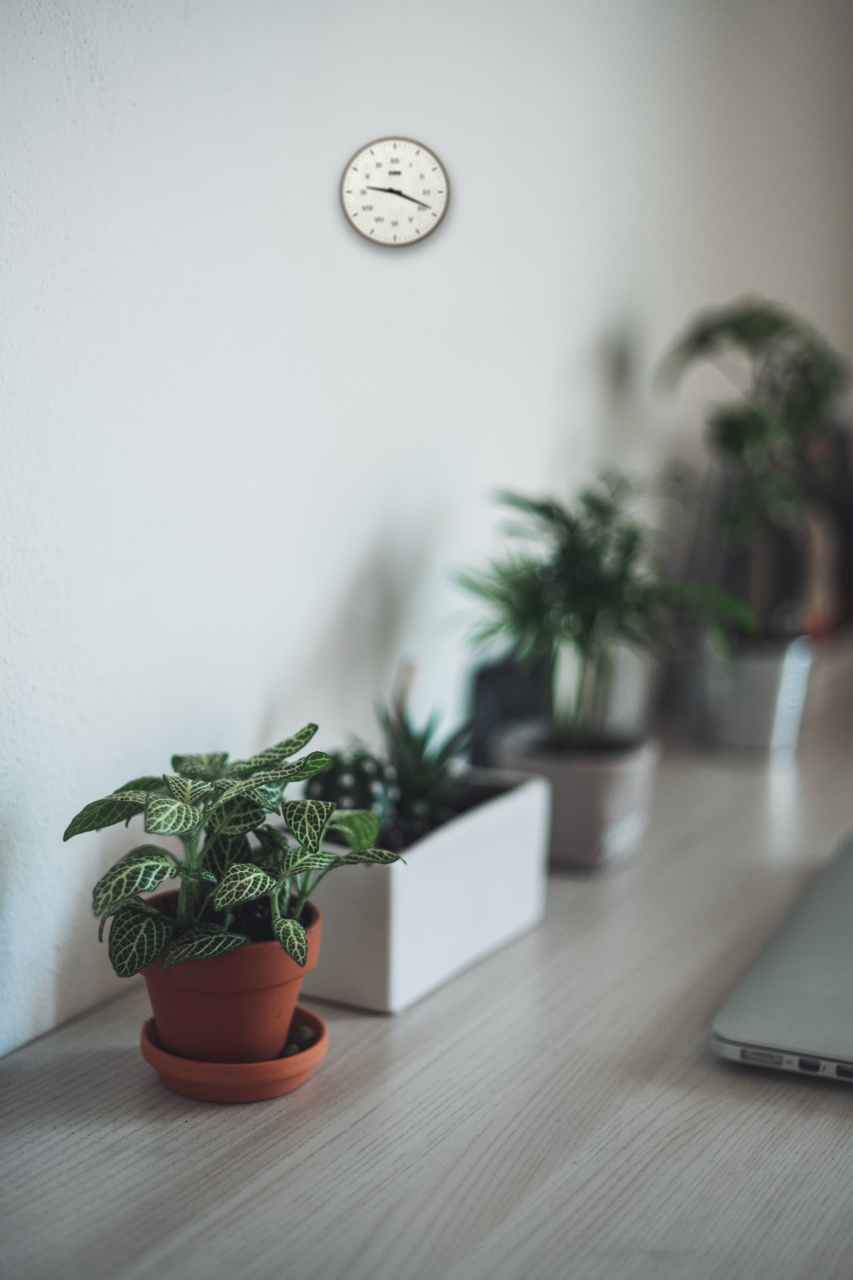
**9:19**
